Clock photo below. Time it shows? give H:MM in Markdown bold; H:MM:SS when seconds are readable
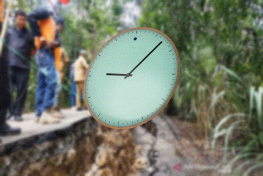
**9:07**
